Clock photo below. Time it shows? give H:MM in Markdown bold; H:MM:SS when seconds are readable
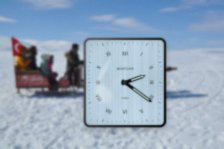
**2:21**
